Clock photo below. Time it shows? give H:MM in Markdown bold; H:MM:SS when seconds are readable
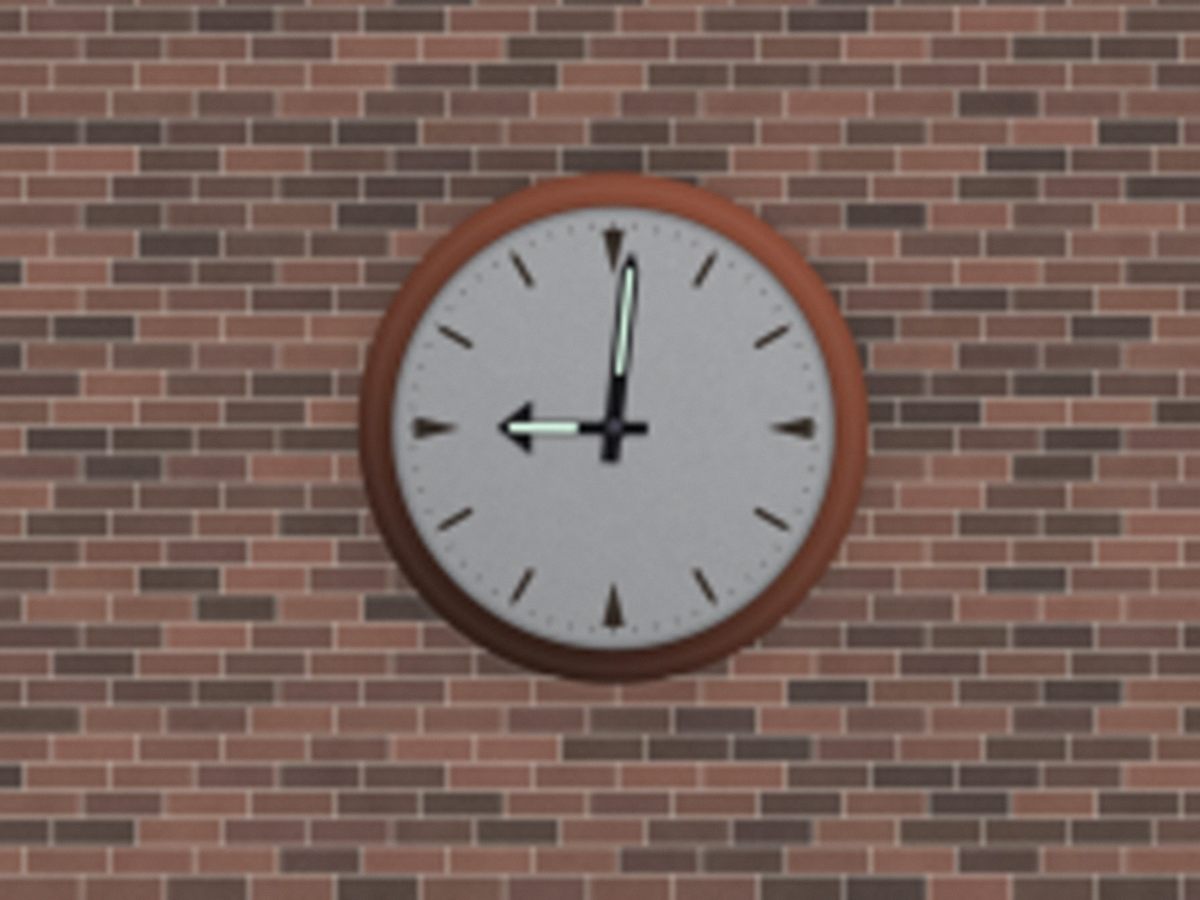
**9:01**
